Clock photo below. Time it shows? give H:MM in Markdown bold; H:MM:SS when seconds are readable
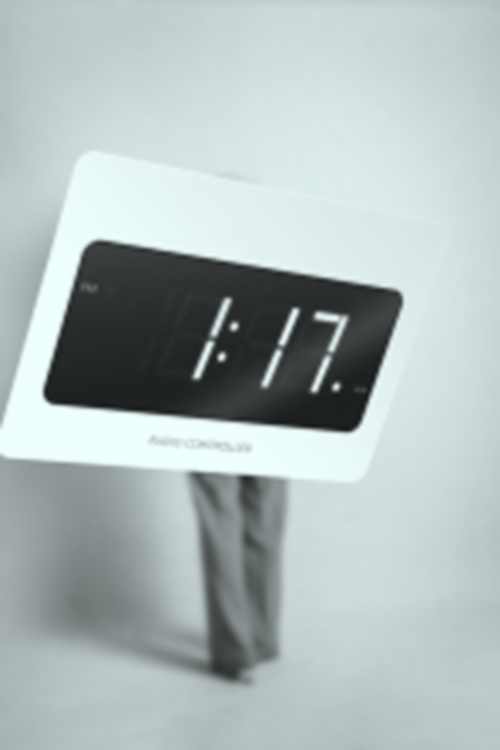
**1:17**
